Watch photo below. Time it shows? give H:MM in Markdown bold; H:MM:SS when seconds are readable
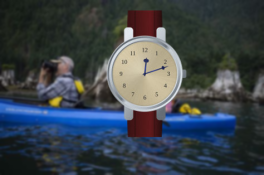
**12:12**
